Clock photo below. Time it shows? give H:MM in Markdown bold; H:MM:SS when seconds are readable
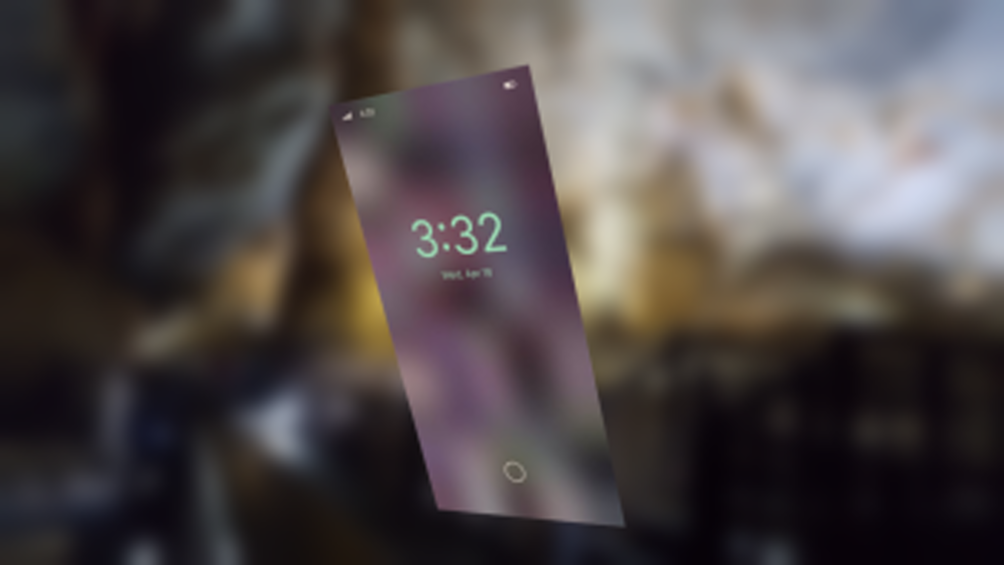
**3:32**
